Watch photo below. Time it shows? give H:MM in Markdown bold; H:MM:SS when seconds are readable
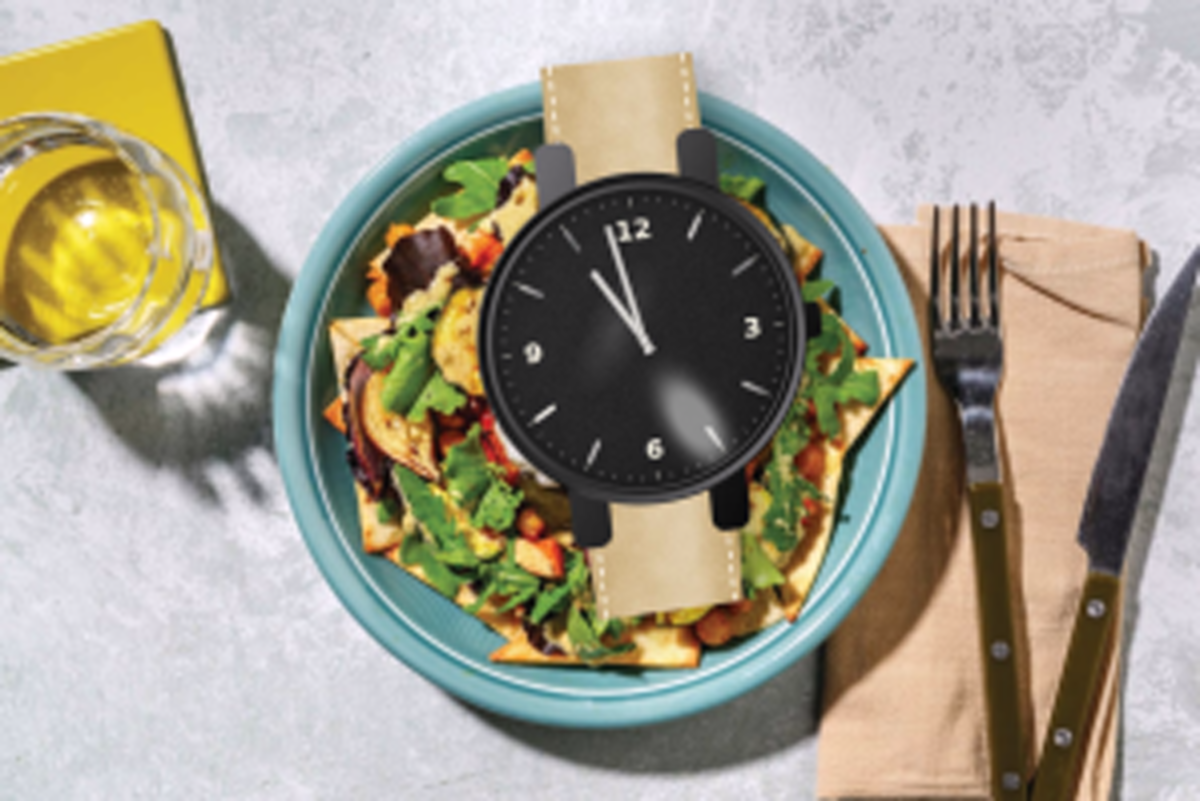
**10:58**
